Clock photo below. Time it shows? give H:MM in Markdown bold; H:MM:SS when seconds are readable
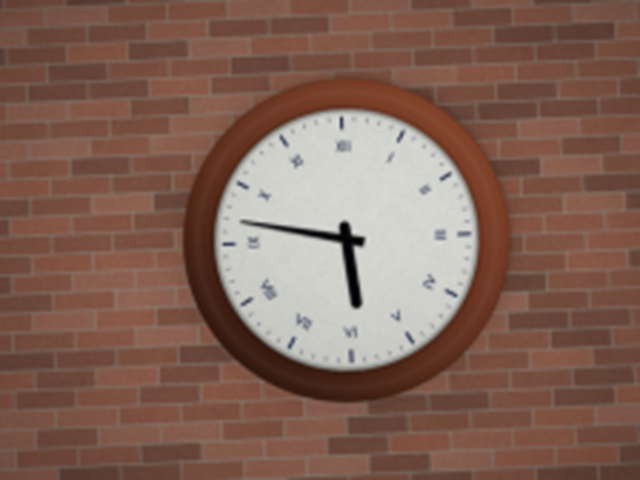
**5:47**
